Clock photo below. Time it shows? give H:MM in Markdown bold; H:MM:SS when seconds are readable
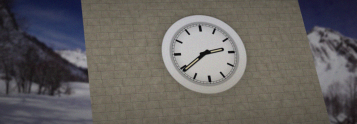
**2:39**
